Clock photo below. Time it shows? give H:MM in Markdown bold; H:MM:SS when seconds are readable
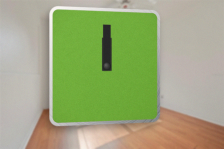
**12:00**
